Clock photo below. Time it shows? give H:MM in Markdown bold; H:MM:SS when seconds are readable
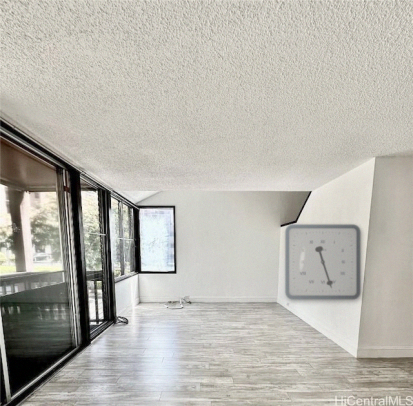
**11:27**
